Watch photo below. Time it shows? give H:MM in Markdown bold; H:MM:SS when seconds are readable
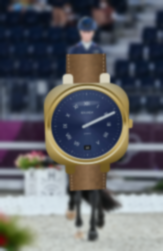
**2:11**
